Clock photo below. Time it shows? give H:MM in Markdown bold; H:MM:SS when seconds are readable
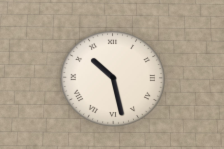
**10:28**
